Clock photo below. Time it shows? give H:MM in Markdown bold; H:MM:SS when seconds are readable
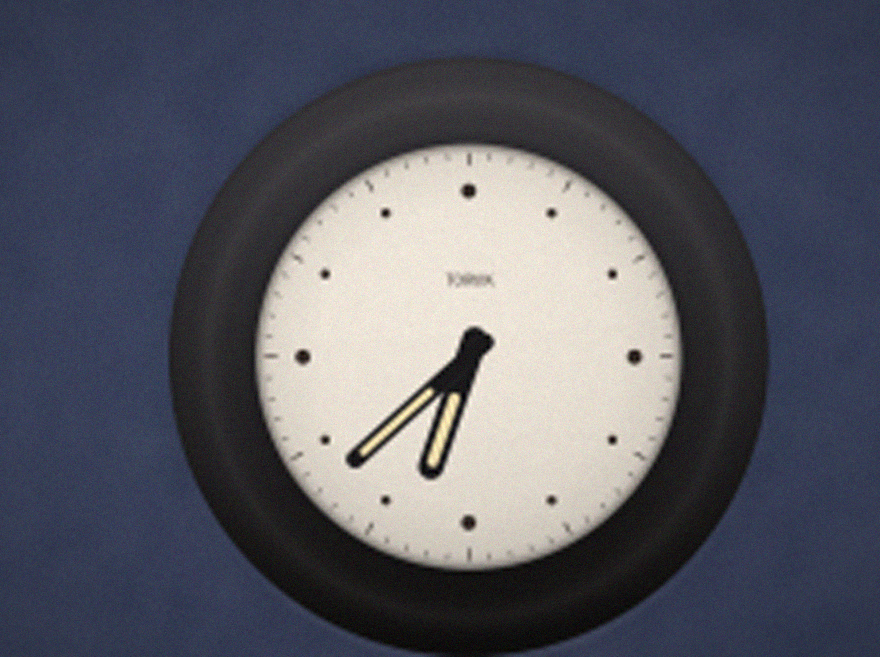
**6:38**
